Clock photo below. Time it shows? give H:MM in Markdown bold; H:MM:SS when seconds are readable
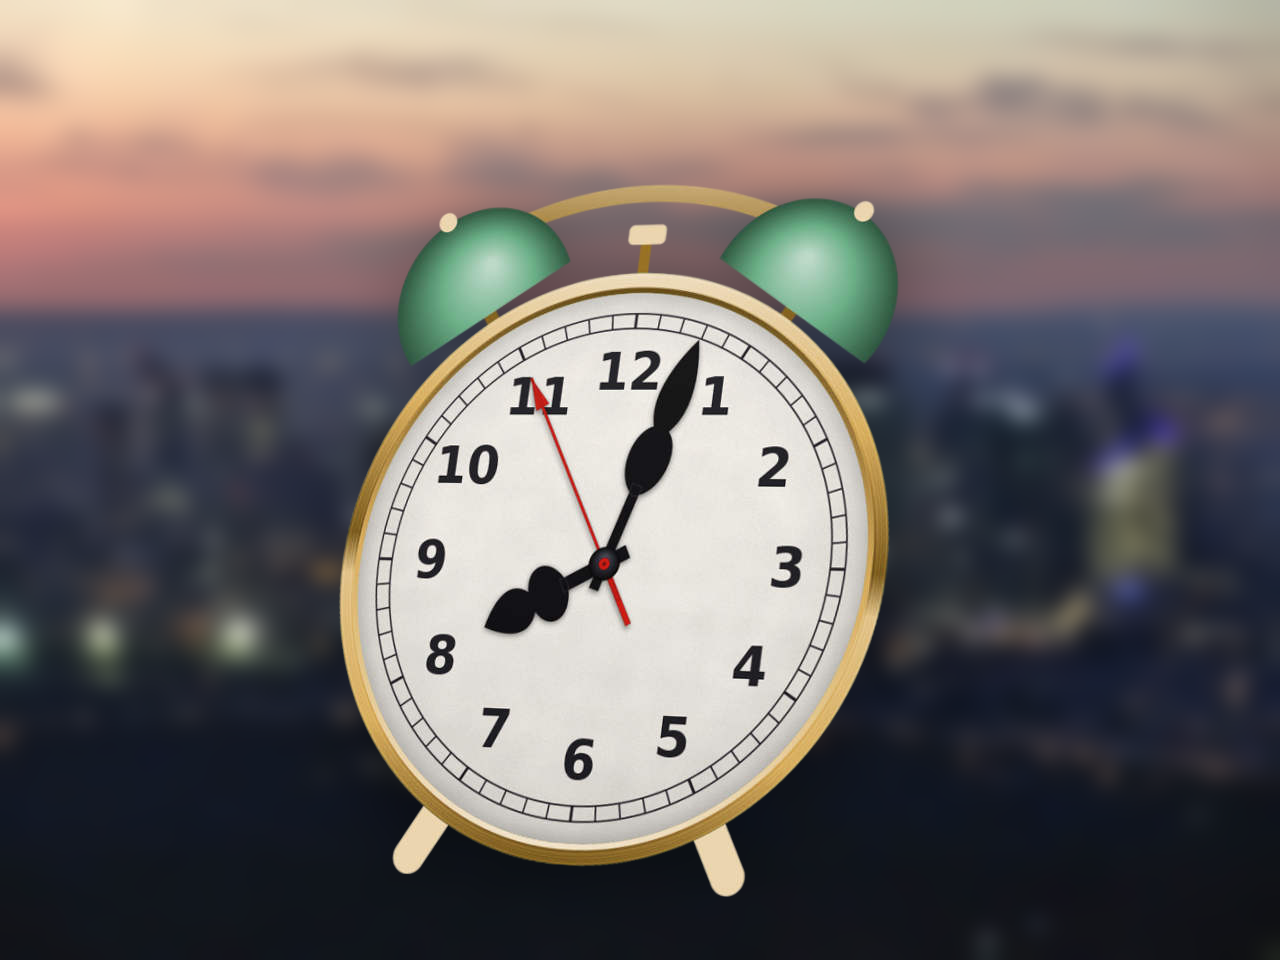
**8:02:55**
